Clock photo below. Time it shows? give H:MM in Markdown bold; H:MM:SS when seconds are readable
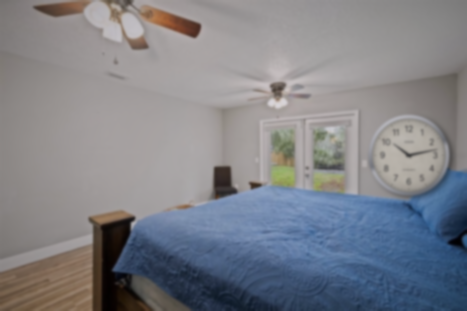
**10:13**
